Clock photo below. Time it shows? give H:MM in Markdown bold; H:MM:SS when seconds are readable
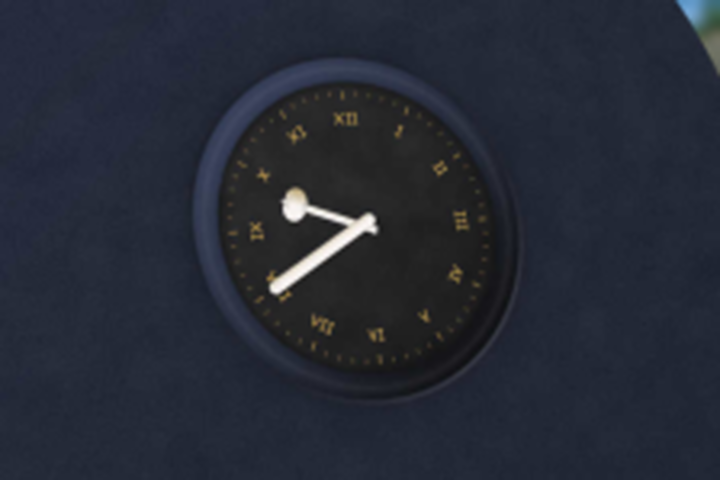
**9:40**
